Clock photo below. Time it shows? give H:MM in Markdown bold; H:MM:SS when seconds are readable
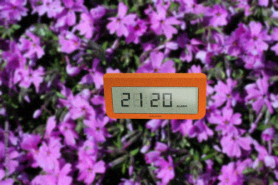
**21:20**
